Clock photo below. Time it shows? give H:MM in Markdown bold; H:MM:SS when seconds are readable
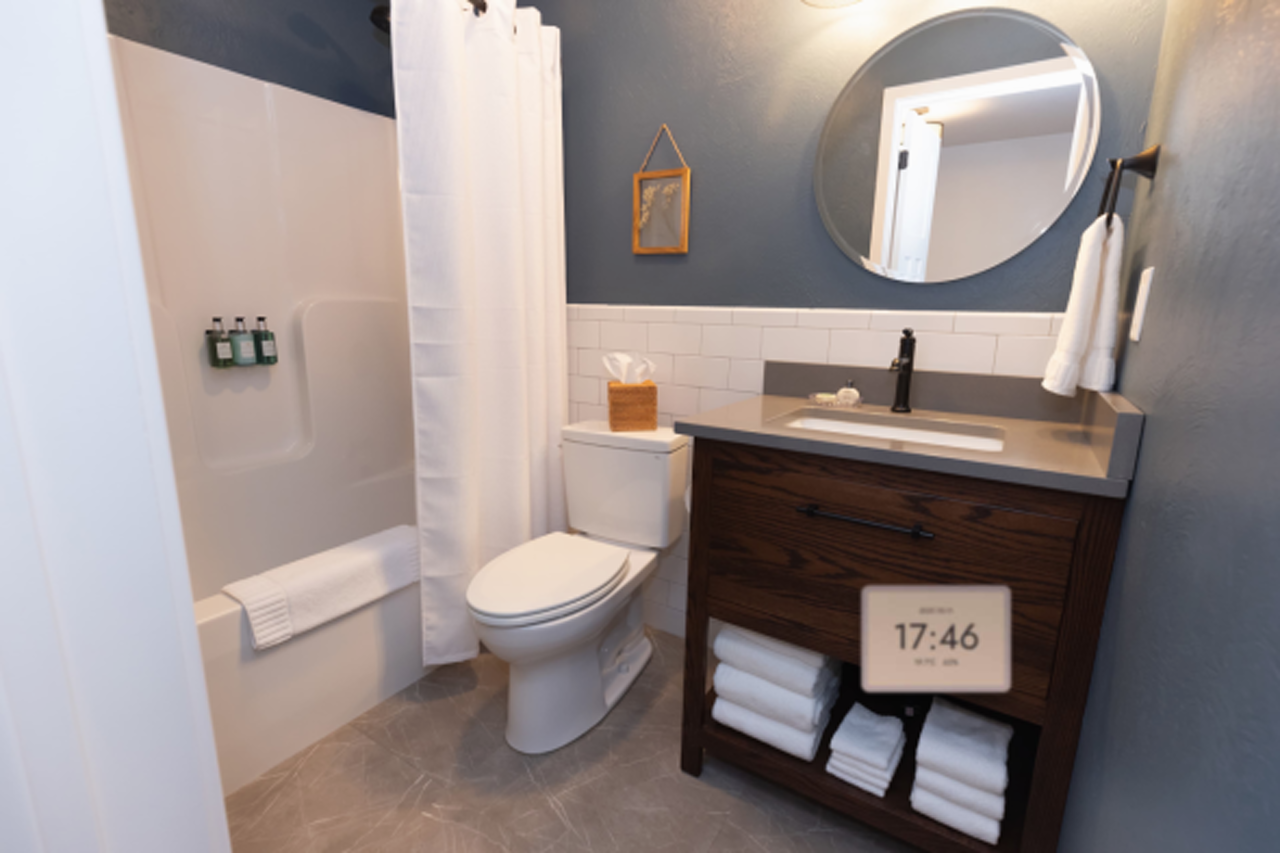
**17:46**
